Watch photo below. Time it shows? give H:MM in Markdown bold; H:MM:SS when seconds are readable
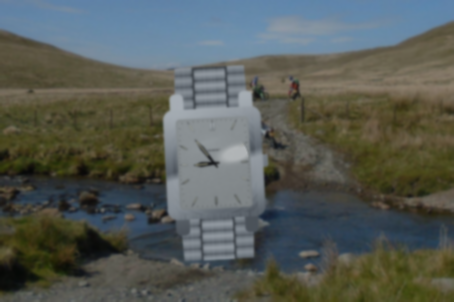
**8:54**
